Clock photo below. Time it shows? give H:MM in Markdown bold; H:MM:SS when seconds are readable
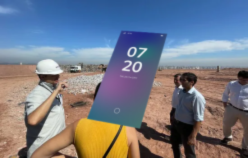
**7:20**
